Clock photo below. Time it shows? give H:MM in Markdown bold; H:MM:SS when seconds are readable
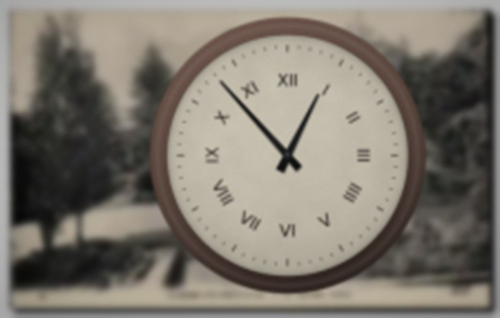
**12:53**
